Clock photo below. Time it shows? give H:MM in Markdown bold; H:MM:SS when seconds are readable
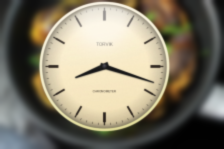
**8:18**
